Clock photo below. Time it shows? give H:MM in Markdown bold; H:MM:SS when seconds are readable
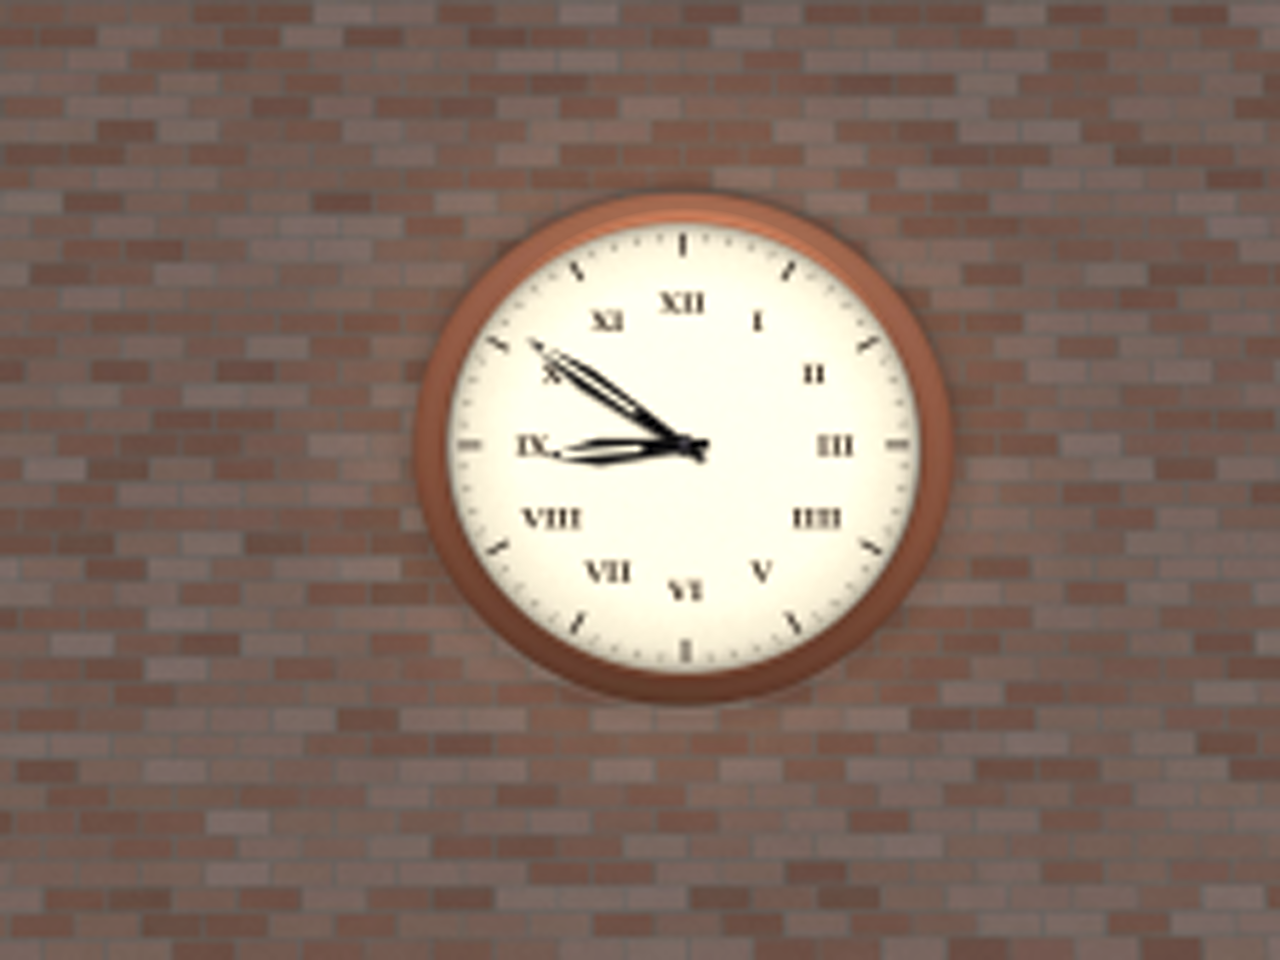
**8:51**
